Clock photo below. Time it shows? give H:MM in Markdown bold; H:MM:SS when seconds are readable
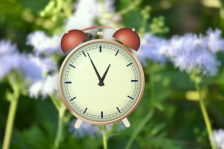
**12:56**
